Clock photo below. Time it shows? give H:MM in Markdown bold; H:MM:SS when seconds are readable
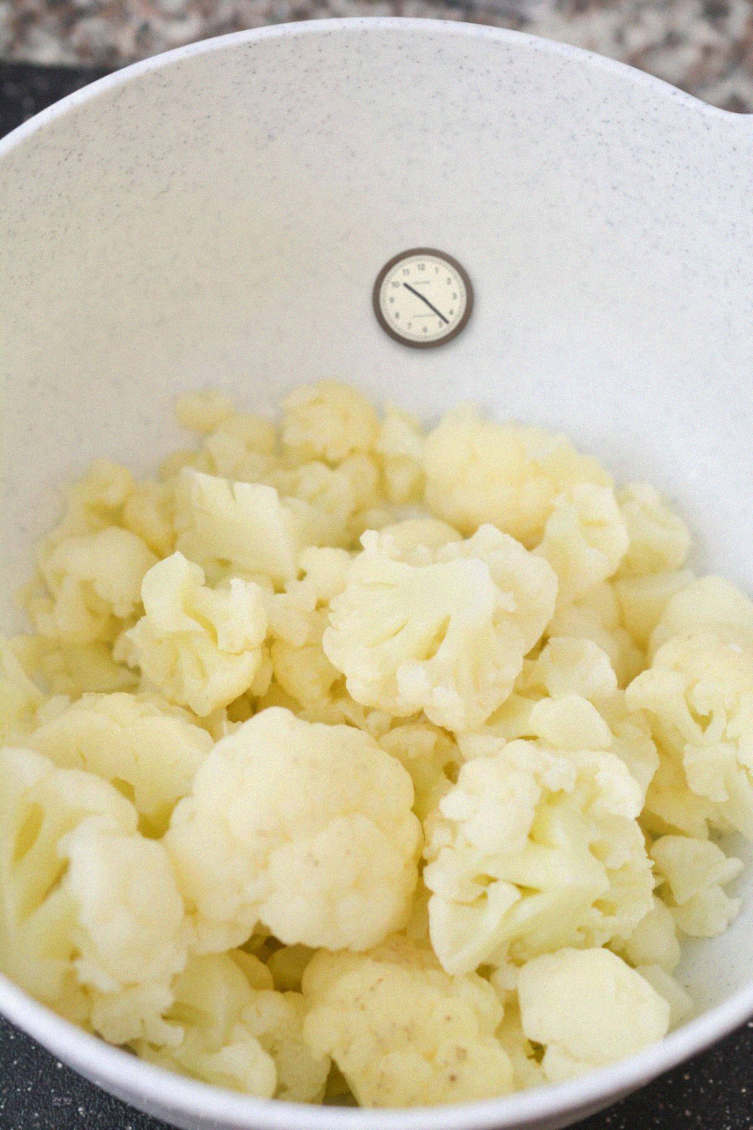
**10:23**
